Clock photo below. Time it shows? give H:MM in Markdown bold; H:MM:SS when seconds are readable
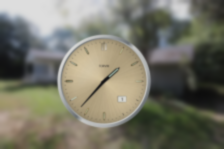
**1:37**
